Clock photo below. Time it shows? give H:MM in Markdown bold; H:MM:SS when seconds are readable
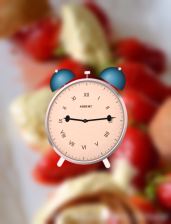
**9:14**
